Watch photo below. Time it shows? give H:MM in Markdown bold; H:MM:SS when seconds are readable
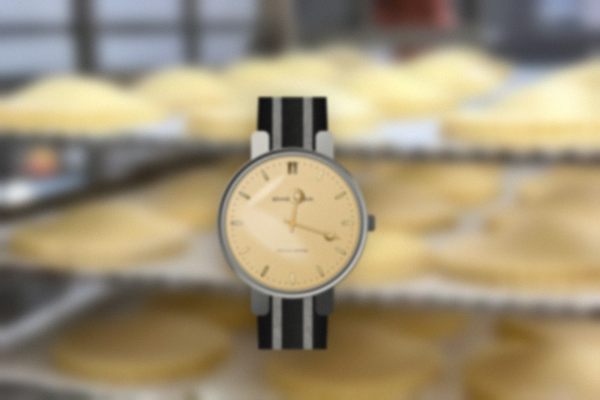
**12:18**
